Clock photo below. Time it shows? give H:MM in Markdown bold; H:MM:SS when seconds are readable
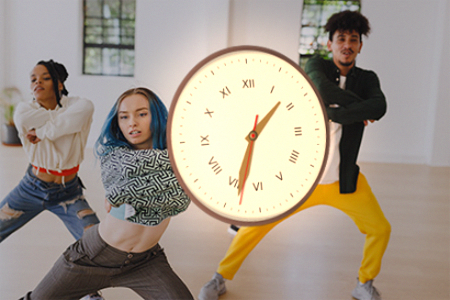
**1:33:33**
